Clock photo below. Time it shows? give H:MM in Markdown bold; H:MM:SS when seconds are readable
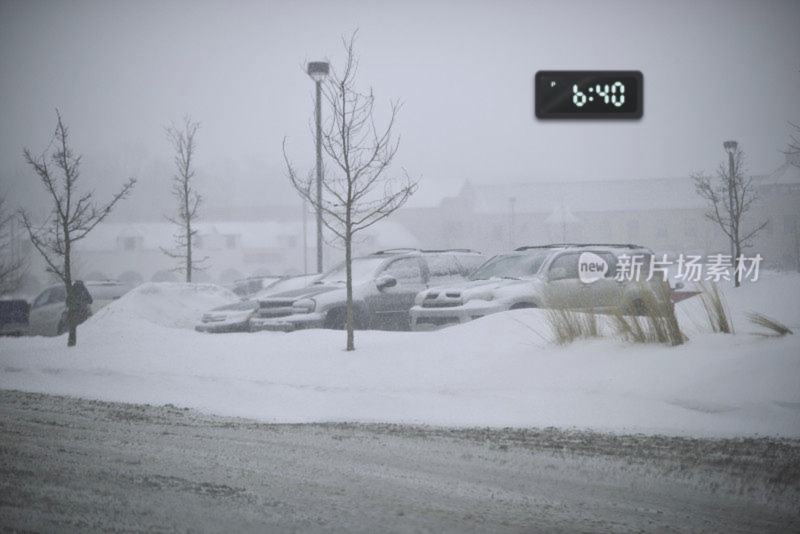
**6:40**
